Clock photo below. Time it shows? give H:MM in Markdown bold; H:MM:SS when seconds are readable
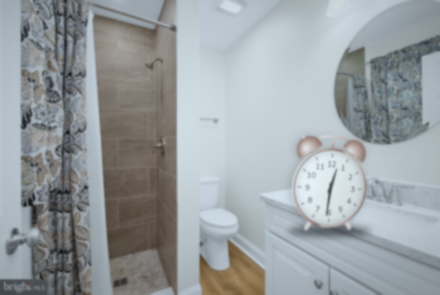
**12:31**
